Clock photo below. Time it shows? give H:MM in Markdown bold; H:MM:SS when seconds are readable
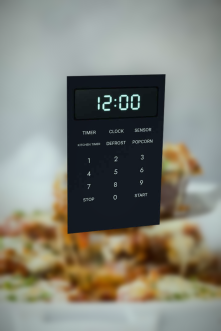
**12:00**
